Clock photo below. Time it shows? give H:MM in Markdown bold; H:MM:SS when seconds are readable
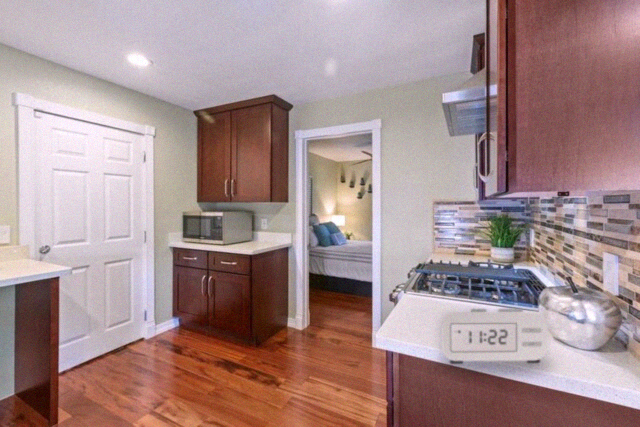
**11:22**
